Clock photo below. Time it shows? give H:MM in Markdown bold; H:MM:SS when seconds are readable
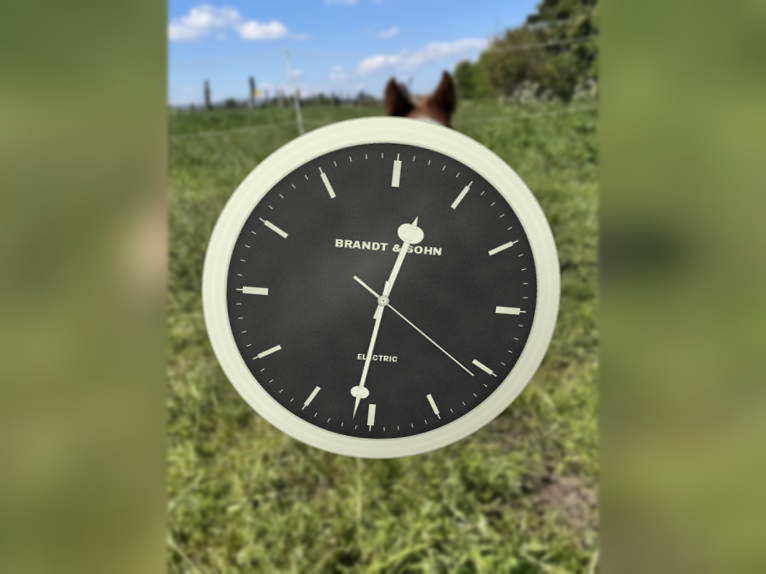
**12:31:21**
